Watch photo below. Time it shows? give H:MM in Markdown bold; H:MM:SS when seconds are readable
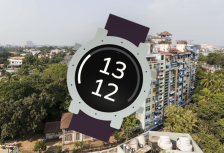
**13:12**
